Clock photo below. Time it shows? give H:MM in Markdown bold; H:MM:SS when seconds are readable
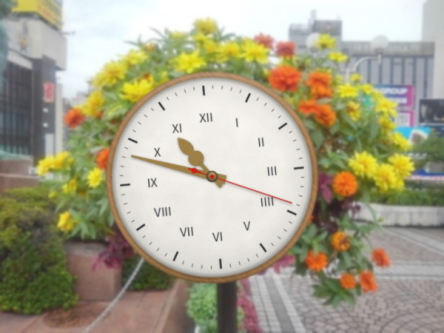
**10:48:19**
